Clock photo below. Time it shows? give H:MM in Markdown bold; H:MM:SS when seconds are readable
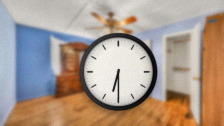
**6:30**
